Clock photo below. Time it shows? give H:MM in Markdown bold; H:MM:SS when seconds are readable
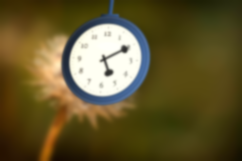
**5:10**
